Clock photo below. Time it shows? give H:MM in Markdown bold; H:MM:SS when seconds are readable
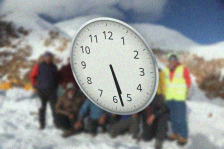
**5:28**
